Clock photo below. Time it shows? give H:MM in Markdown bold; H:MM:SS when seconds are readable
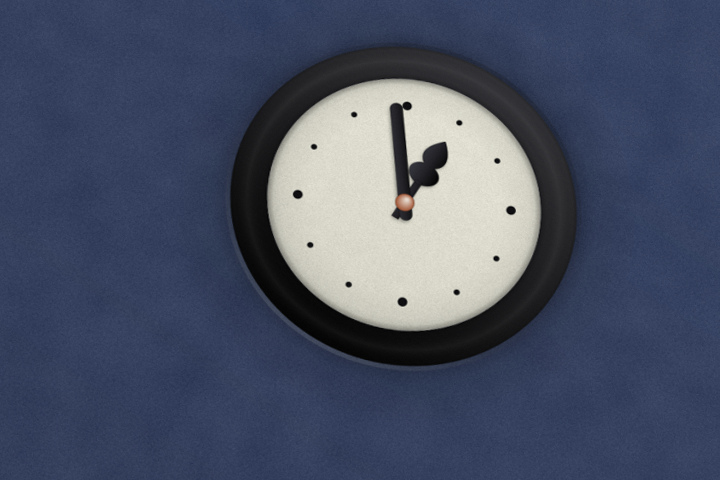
**12:59**
